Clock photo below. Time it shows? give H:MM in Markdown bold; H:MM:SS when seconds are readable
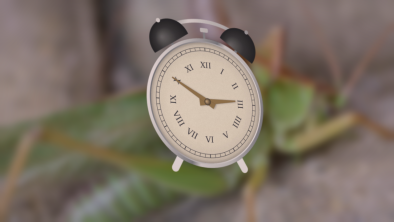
**2:50**
